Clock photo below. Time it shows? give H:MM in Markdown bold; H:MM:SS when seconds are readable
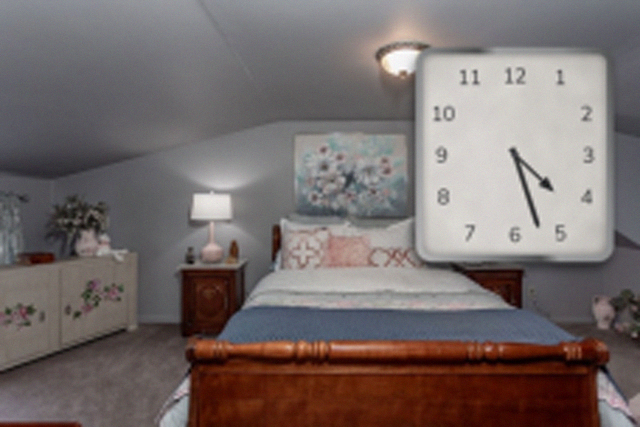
**4:27**
